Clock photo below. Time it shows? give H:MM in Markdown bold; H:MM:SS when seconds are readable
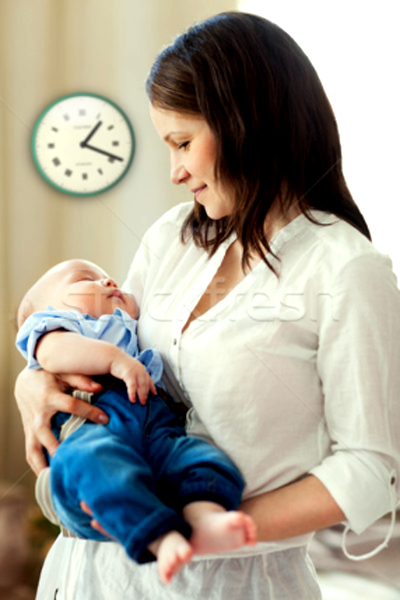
**1:19**
